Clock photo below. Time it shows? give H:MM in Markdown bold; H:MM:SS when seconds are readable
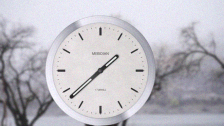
**1:38**
